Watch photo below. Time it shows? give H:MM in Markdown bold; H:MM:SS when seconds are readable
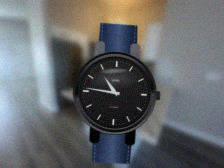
**10:46**
